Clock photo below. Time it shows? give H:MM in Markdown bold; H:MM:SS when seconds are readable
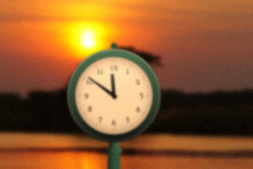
**11:51**
